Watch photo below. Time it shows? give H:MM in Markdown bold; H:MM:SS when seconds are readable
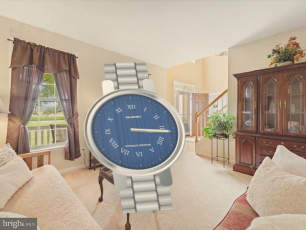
**3:16**
